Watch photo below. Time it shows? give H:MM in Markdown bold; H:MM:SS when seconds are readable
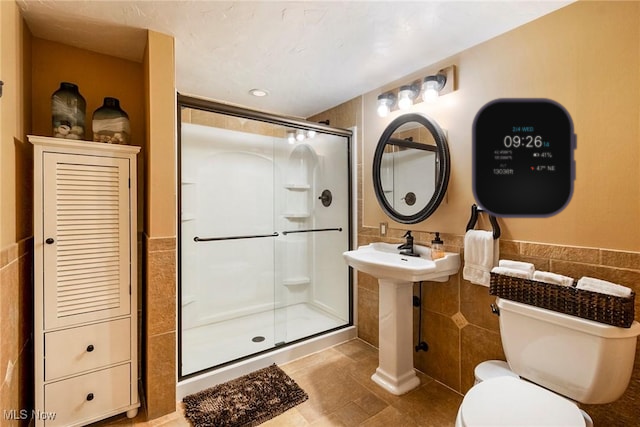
**9:26**
